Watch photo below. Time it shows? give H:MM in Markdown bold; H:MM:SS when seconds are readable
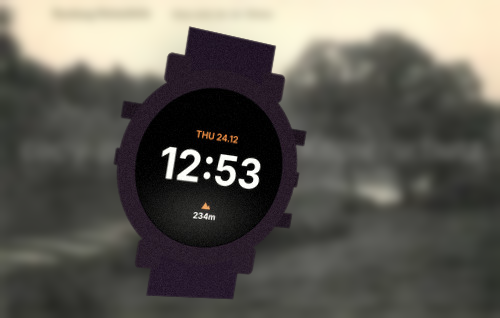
**12:53**
